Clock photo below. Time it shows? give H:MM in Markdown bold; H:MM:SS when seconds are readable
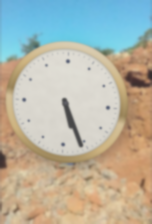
**5:26**
